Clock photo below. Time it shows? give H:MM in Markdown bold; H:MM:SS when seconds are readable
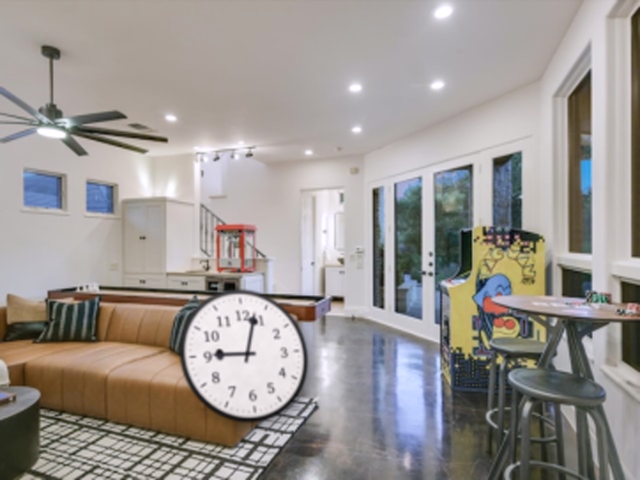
**9:03**
